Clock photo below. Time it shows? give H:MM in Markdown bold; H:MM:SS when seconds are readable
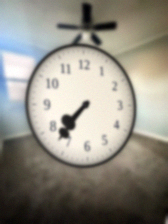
**7:37**
